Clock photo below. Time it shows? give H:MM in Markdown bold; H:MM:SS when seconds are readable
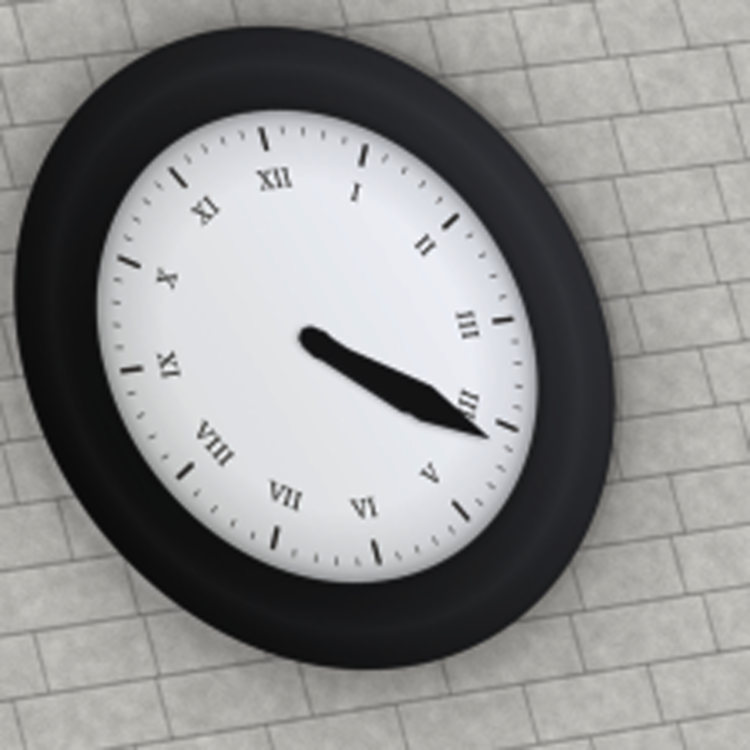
**4:21**
